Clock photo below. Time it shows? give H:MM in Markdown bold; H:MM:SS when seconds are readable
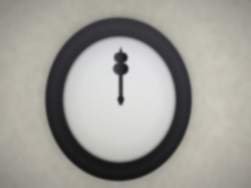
**12:00**
